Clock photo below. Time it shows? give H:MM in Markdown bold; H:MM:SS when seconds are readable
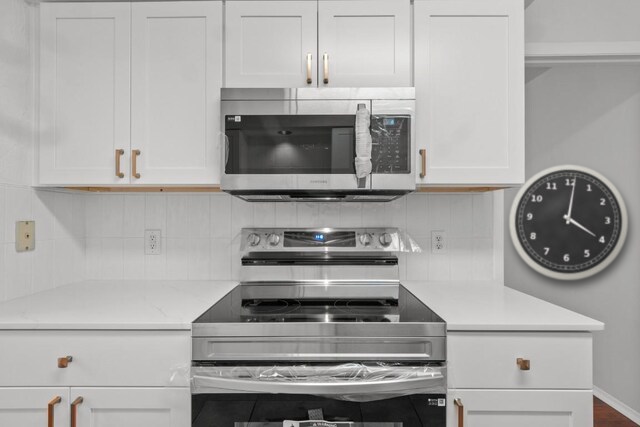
**4:01**
